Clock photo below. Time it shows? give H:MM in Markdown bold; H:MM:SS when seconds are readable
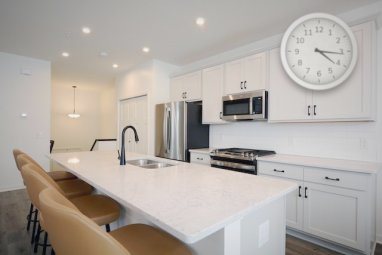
**4:16**
